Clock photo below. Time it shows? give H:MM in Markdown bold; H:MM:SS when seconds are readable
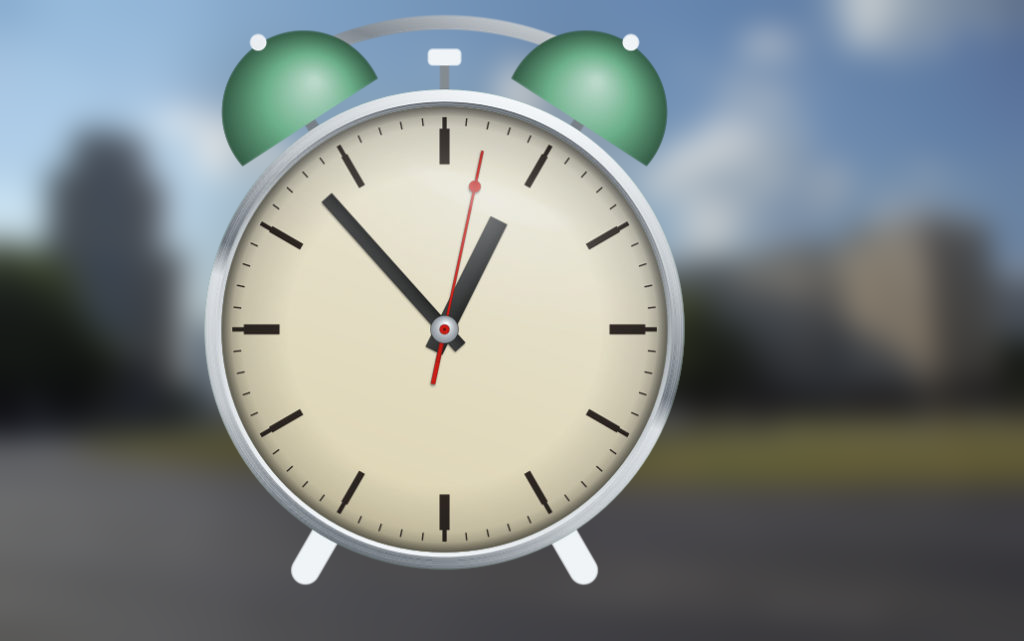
**12:53:02**
